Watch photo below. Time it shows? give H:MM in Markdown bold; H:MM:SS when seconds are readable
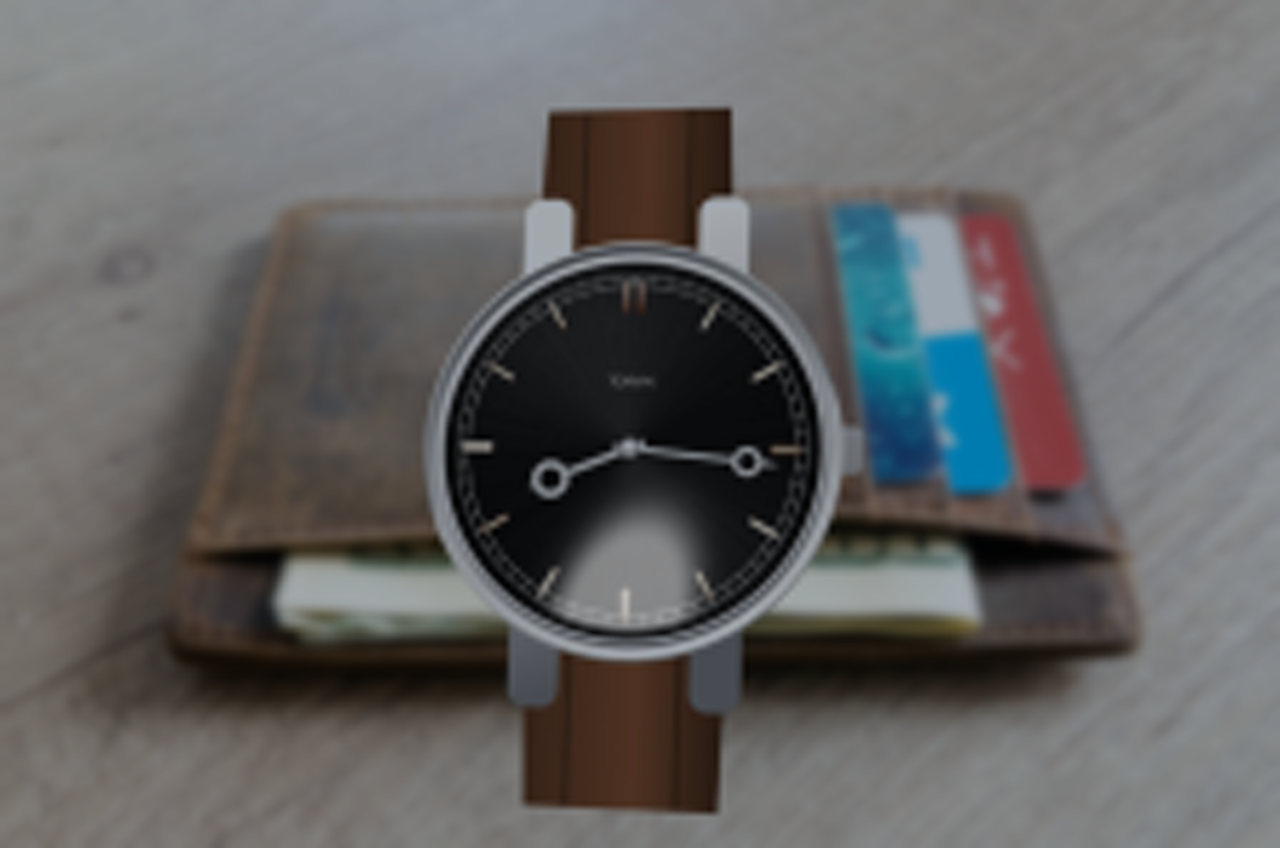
**8:16**
